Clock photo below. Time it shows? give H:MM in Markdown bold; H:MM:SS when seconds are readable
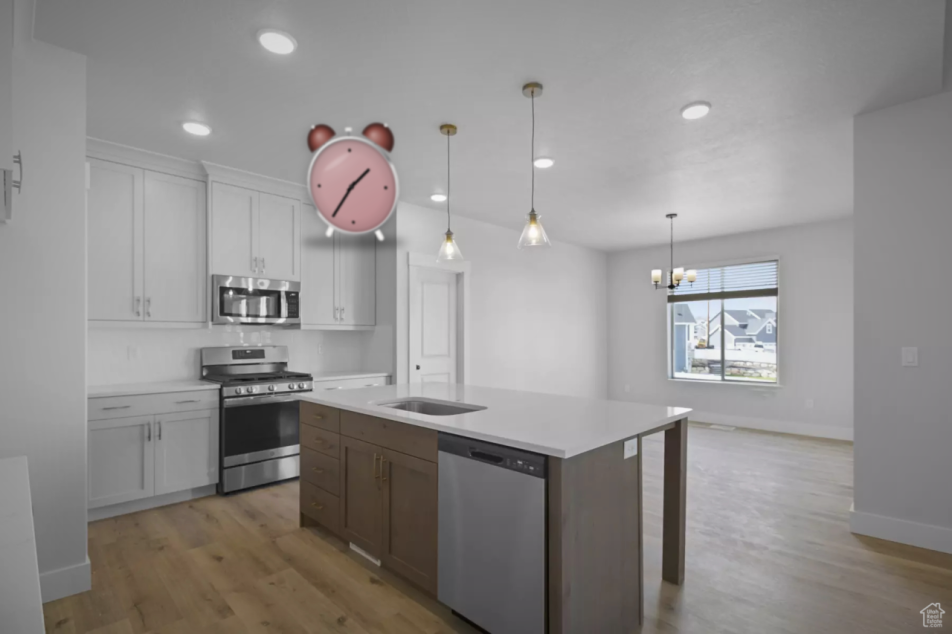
**1:36**
